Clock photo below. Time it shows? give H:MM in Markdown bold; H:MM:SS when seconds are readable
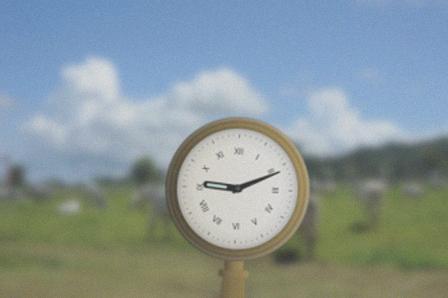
**9:11**
